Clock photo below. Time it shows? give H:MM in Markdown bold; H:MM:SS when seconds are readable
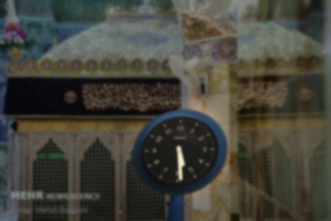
**5:29**
